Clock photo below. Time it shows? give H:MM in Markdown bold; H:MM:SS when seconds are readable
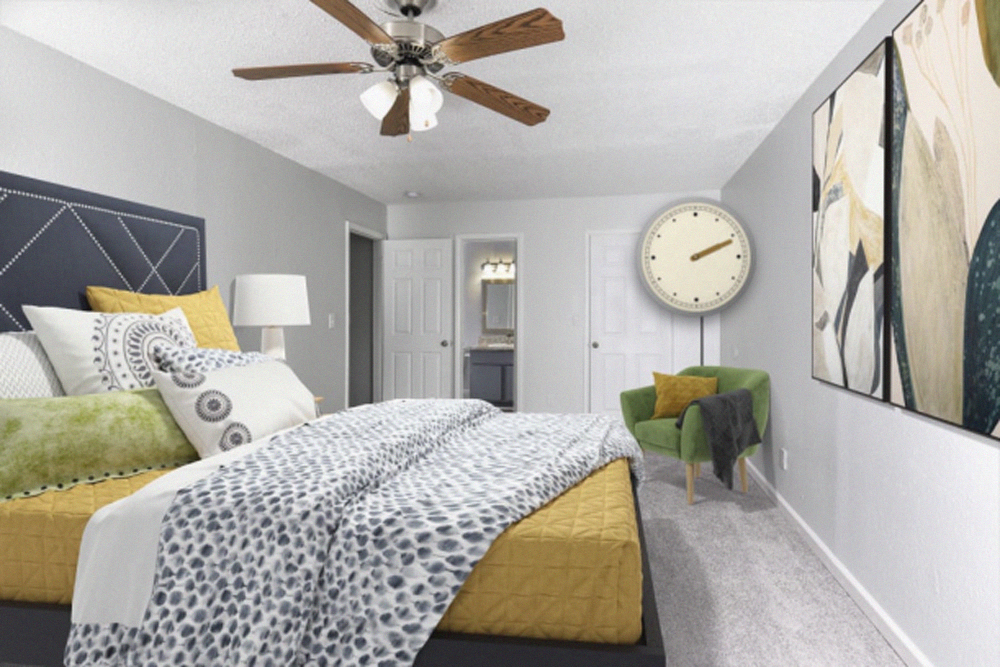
**2:11**
